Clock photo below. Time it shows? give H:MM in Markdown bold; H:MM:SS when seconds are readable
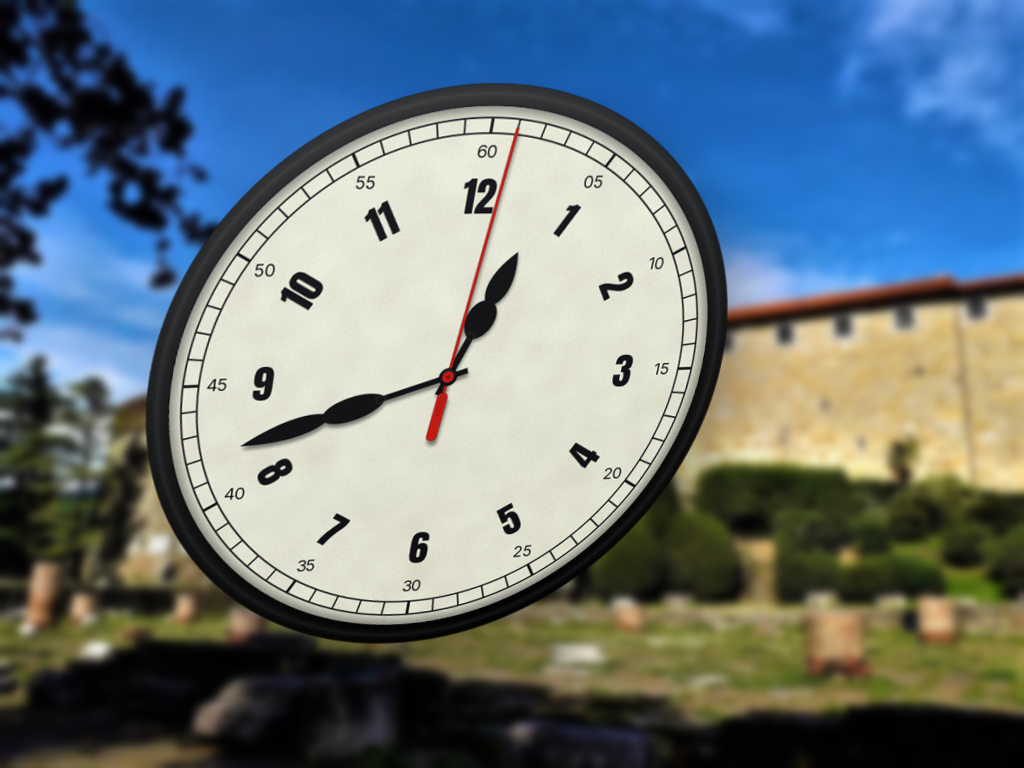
**12:42:01**
